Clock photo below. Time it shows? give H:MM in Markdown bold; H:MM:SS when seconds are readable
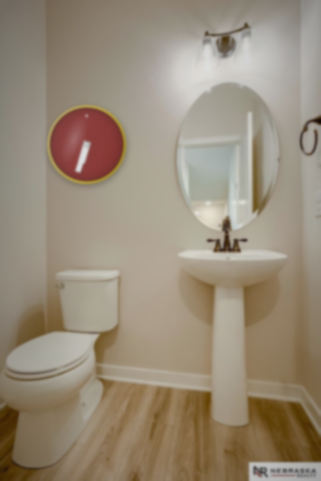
**6:33**
